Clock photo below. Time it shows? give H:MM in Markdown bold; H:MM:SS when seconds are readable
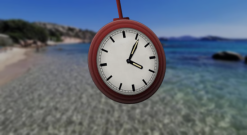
**4:06**
